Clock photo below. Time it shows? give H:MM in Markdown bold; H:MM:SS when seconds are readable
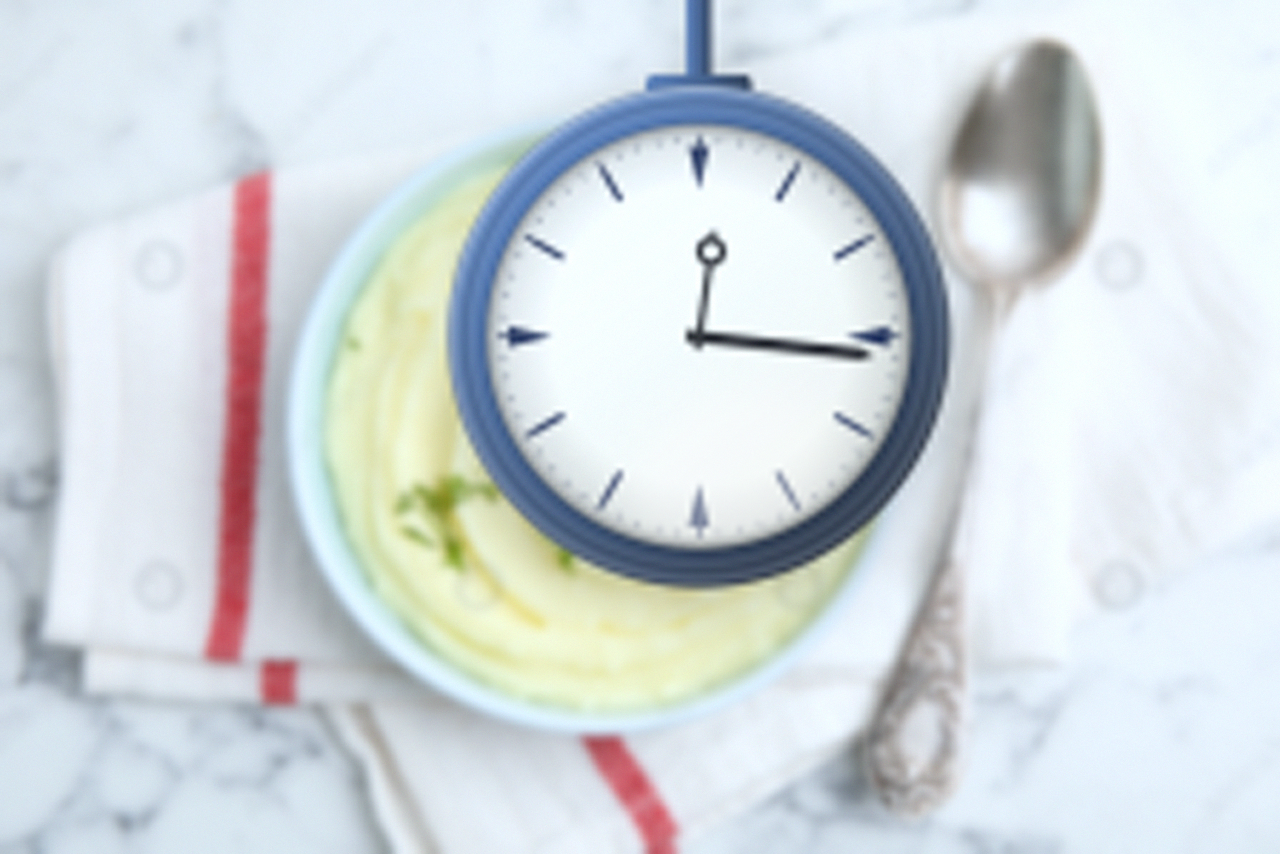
**12:16**
